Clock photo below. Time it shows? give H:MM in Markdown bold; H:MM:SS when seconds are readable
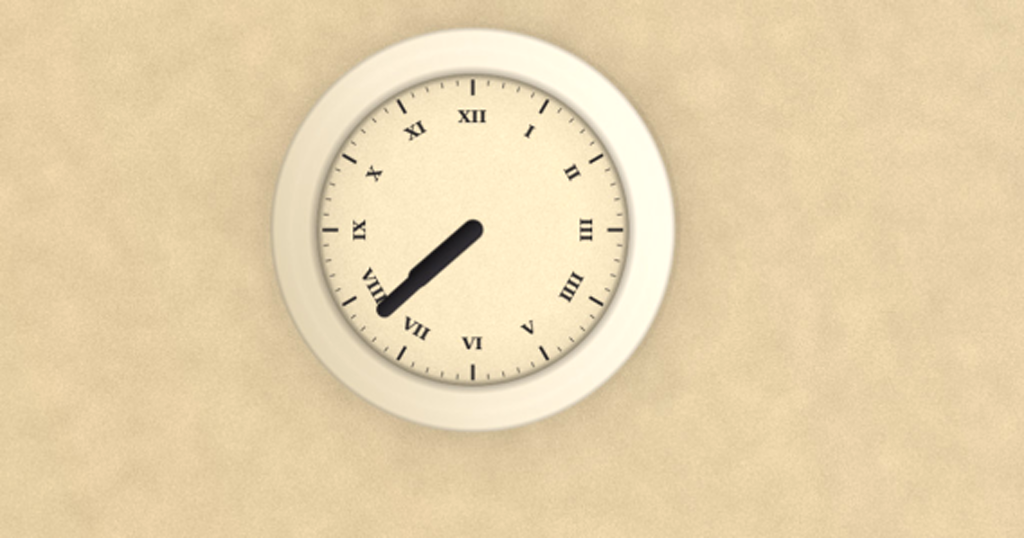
**7:38**
